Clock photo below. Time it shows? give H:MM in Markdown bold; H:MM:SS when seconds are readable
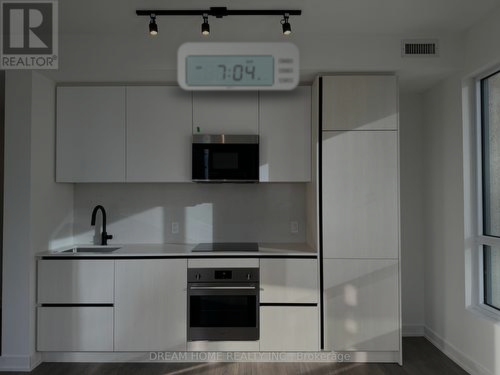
**7:04**
